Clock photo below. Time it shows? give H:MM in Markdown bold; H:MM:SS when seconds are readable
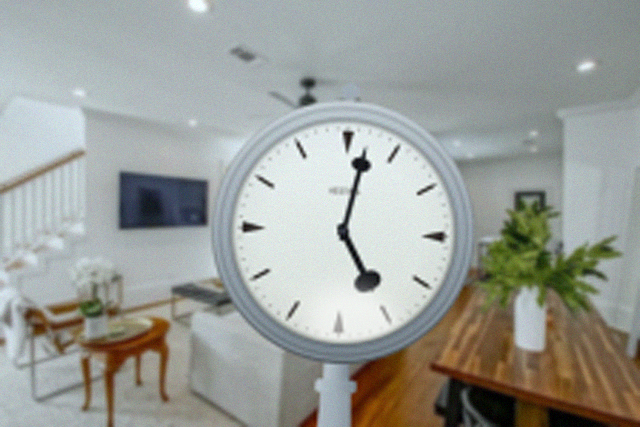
**5:02**
